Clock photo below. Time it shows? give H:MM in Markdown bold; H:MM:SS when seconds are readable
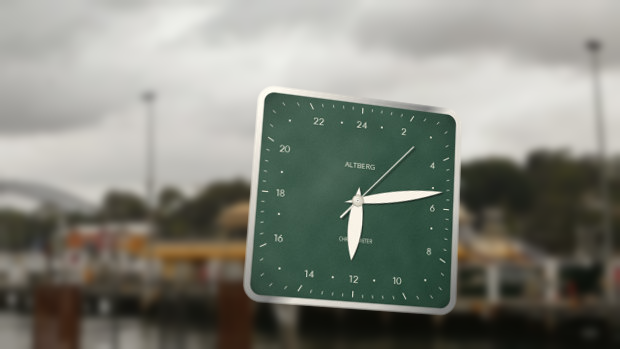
**12:13:07**
